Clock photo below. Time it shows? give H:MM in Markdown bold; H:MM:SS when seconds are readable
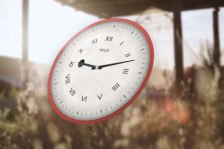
**9:12**
